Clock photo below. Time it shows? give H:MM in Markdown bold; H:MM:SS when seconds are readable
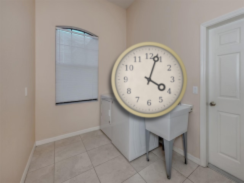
**4:03**
